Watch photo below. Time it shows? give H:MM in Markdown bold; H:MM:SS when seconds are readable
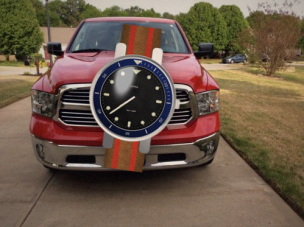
**7:38**
